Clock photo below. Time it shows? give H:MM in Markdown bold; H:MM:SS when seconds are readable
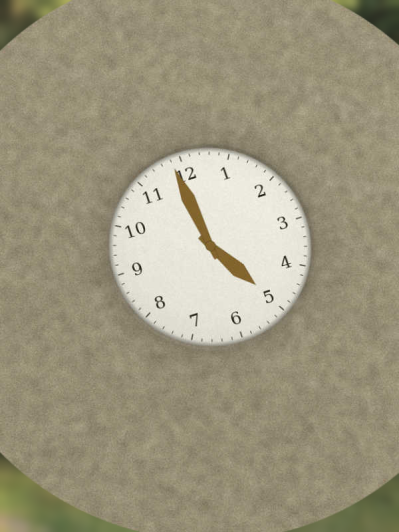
**4:59**
